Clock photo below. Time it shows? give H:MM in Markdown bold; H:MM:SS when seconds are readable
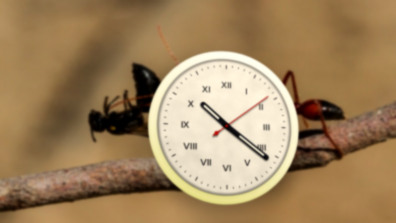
**10:21:09**
